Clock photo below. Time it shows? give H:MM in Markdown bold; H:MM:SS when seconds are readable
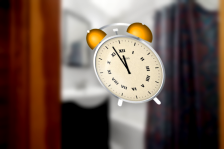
**11:57**
